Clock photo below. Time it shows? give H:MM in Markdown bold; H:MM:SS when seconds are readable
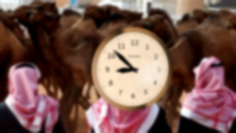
**8:52**
